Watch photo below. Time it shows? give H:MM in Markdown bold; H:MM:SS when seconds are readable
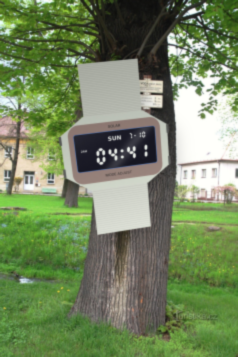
**4:41**
